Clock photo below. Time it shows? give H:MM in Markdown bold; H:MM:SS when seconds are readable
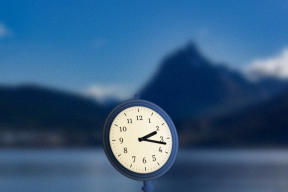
**2:17**
